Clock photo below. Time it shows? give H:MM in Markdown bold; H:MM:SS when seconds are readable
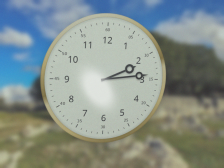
**2:14**
